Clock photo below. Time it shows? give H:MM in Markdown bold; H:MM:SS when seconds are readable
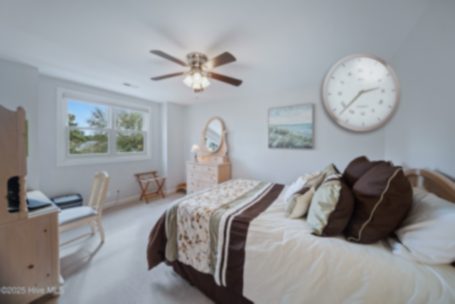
**2:38**
